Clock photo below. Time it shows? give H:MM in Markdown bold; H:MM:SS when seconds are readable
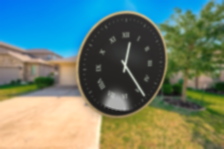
**12:24**
